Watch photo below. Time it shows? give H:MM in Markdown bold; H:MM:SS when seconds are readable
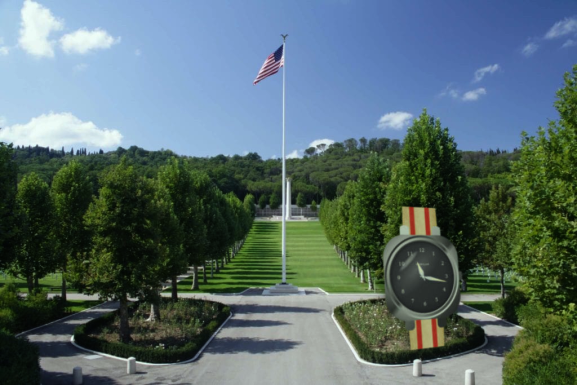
**11:17**
